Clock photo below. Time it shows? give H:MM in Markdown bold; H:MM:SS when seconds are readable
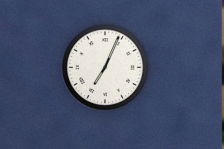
**7:04**
